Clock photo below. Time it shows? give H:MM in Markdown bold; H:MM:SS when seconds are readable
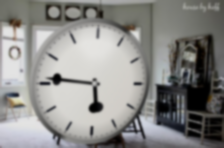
**5:46**
